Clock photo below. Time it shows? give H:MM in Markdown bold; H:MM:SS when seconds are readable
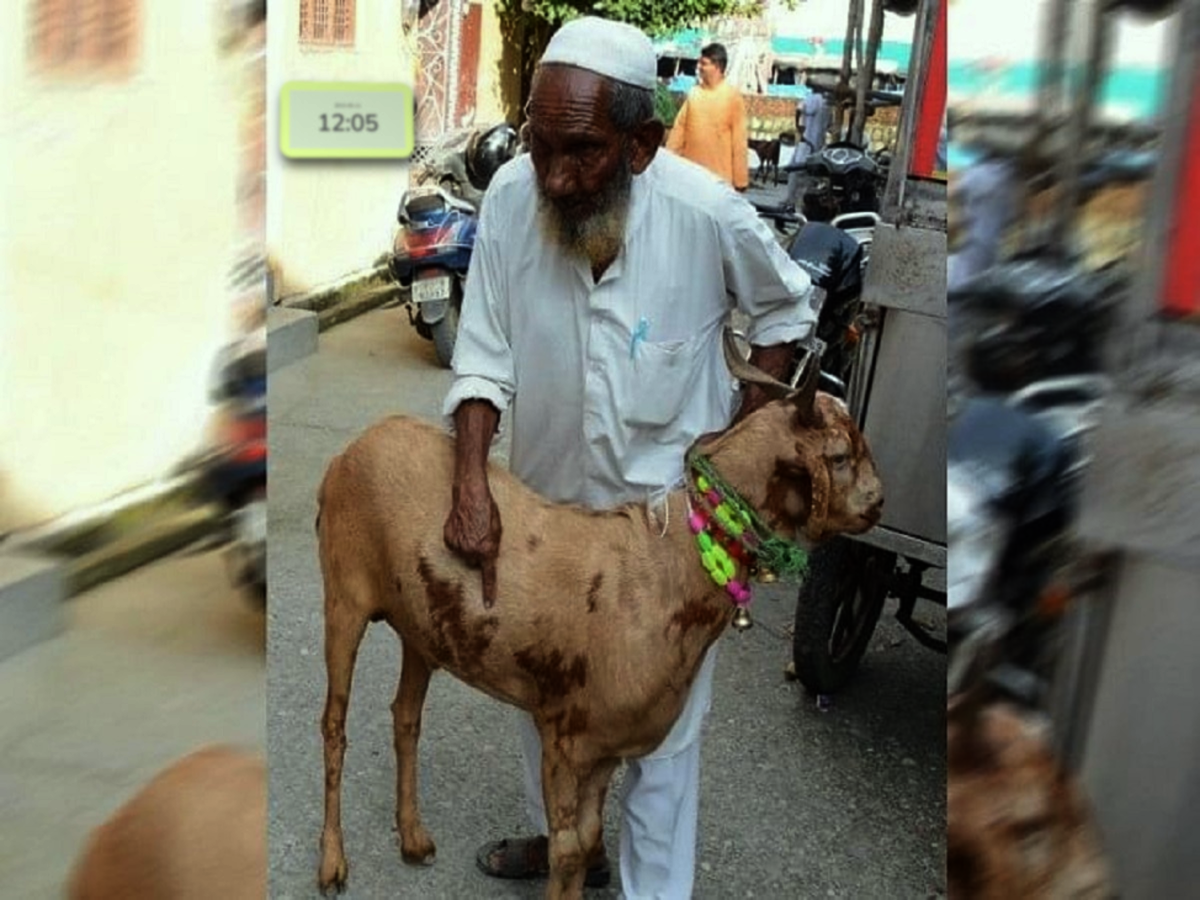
**12:05**
